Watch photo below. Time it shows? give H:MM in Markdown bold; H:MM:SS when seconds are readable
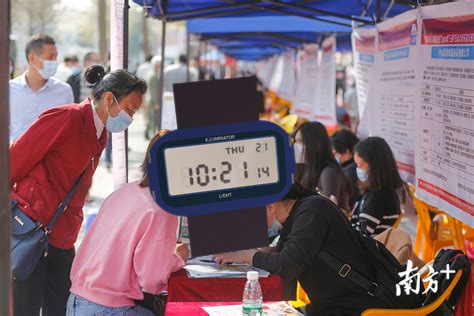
**10:21:14**
